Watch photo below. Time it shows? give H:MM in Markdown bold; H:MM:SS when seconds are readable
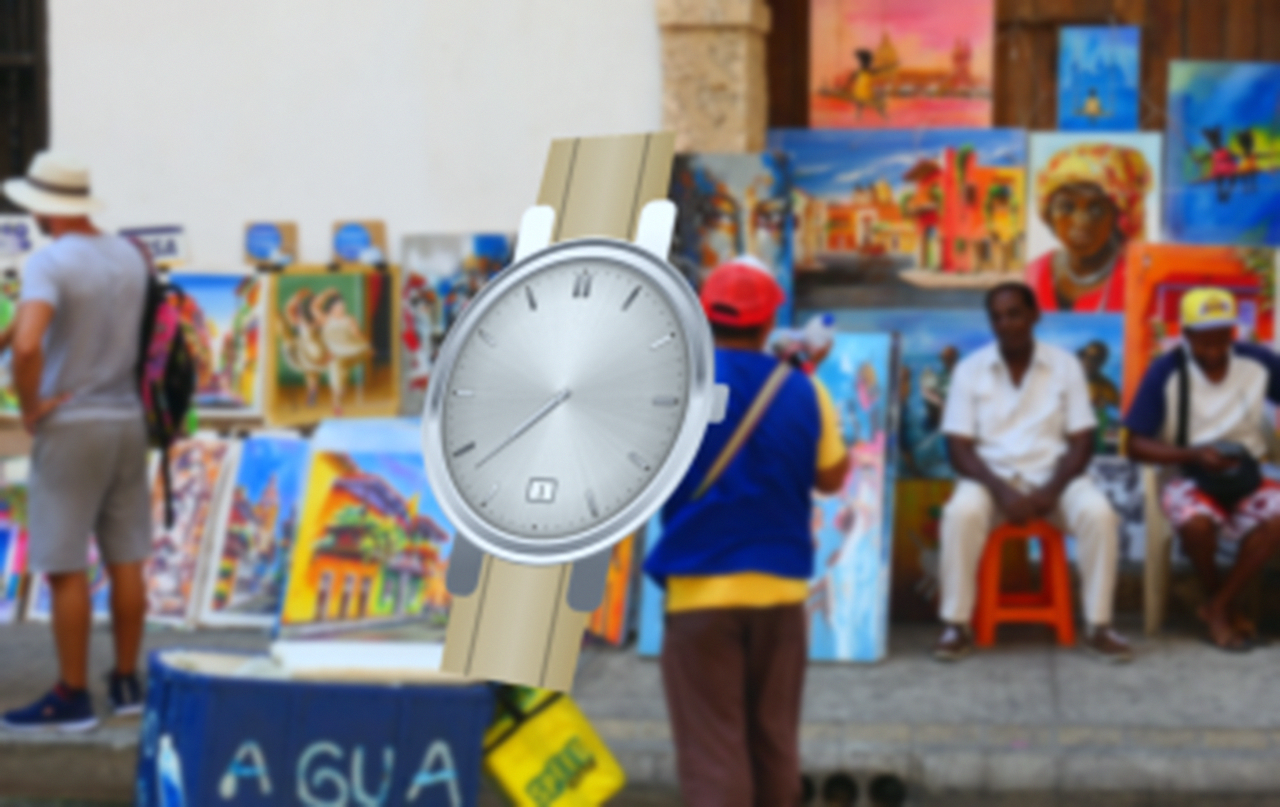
**7:38**
